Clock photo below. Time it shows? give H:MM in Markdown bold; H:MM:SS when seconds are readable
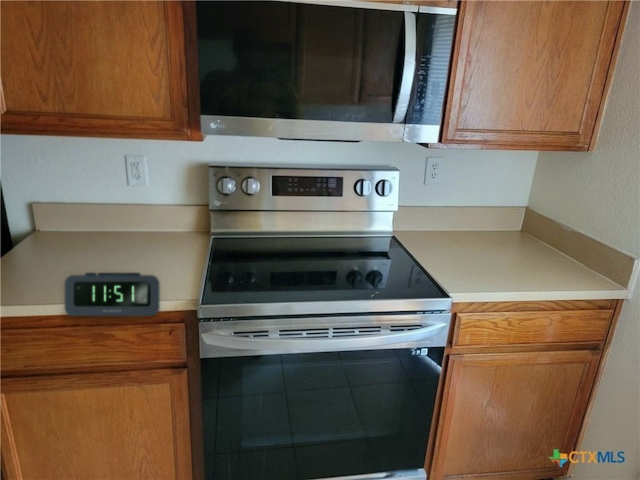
**11:51**
